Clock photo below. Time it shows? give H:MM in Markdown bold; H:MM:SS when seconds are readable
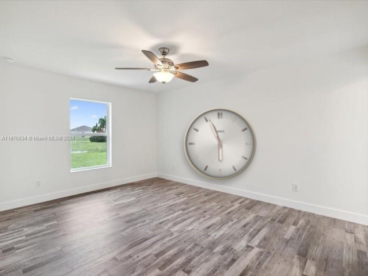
**5:56**
